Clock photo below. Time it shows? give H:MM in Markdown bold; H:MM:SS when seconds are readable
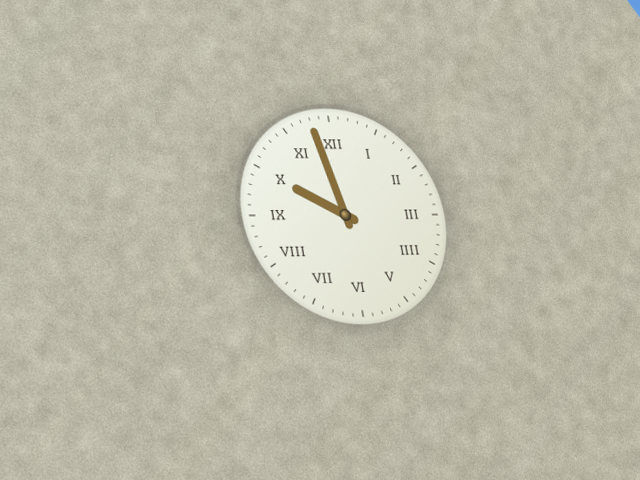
**9:58**
